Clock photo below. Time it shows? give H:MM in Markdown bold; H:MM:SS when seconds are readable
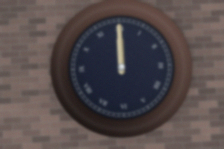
**12:00**
